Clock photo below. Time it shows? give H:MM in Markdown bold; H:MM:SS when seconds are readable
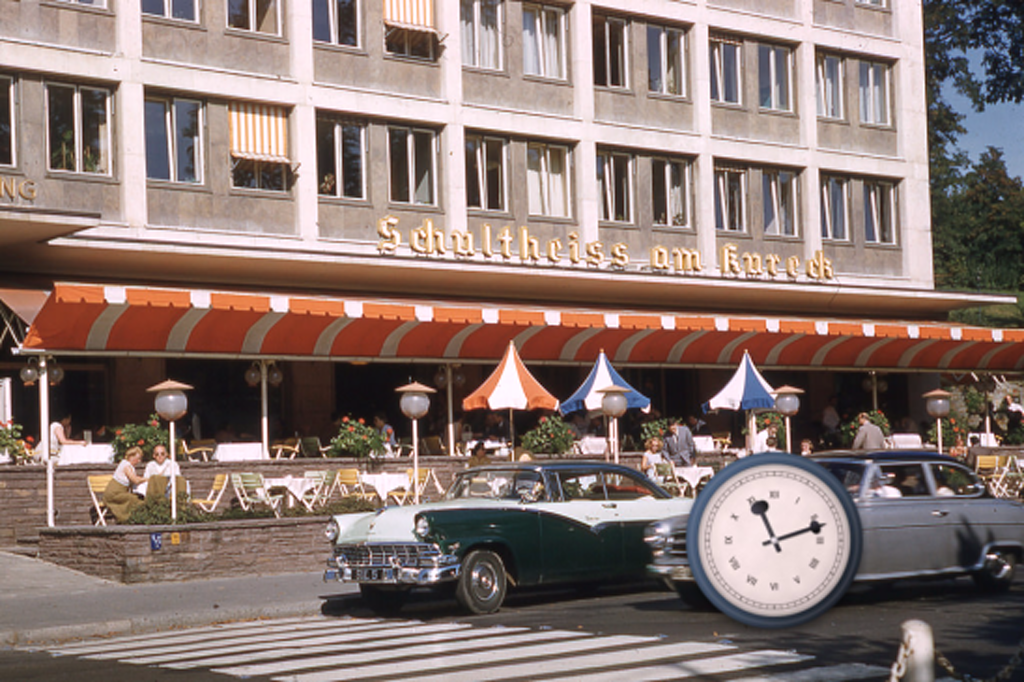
**11:12**
